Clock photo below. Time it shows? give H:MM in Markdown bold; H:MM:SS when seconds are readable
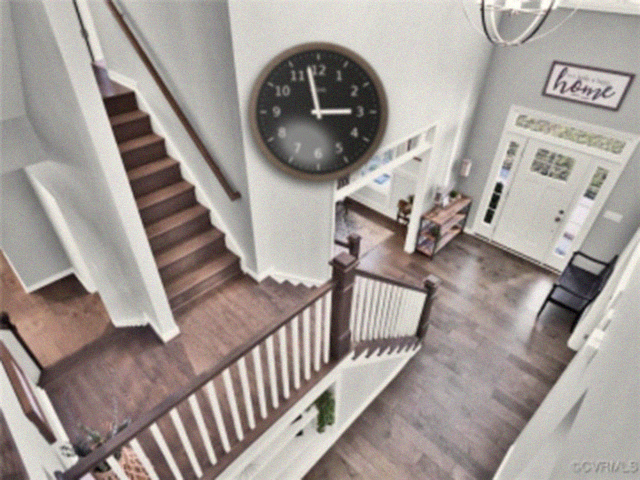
**2:58**
